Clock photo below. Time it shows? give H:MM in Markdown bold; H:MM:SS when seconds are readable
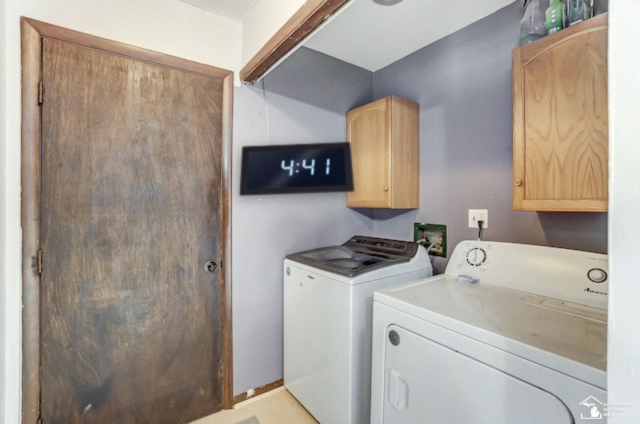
**4:41**
